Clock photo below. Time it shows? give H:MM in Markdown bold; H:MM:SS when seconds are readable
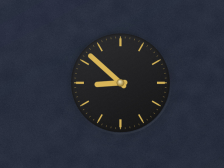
**8:52**
